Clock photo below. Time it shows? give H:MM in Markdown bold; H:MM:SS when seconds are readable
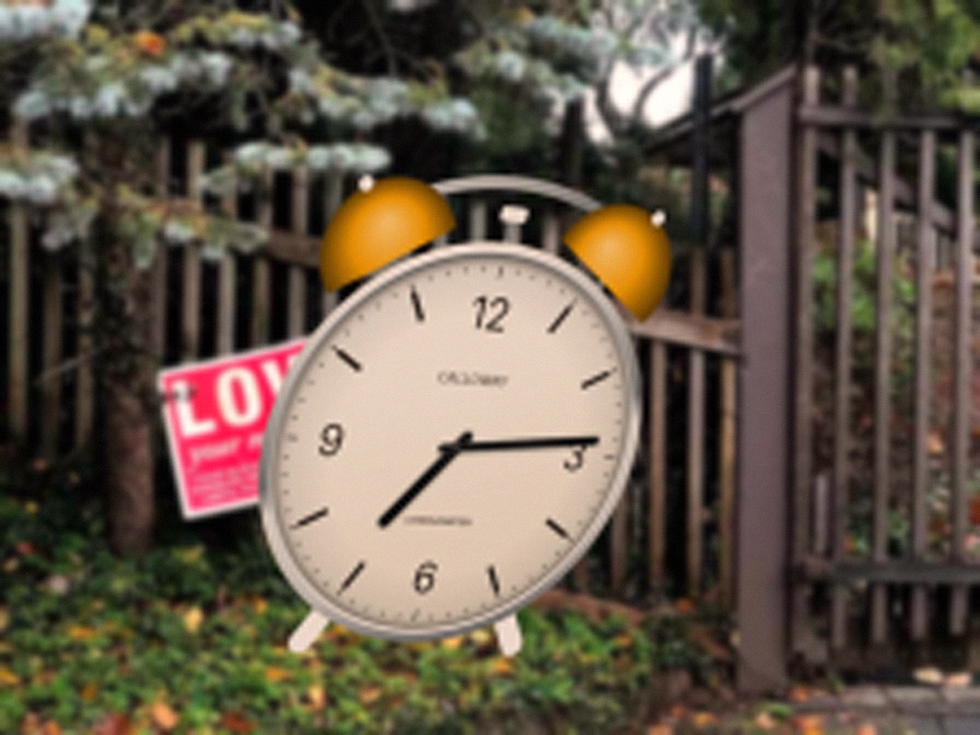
**7:14**
